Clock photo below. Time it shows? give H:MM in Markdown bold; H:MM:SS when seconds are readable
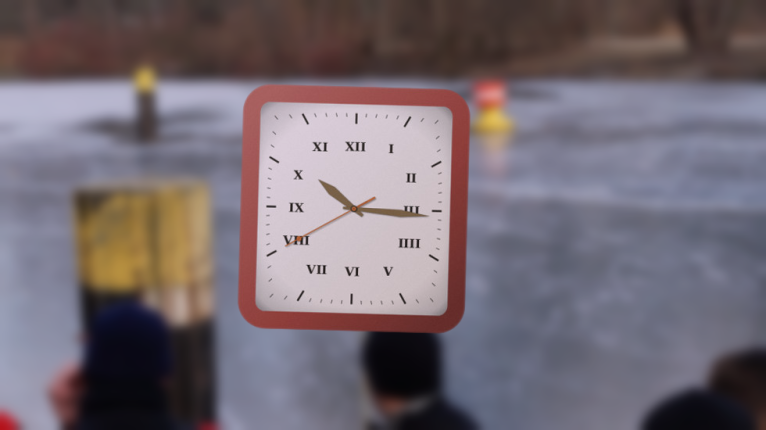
**10:15:40**
